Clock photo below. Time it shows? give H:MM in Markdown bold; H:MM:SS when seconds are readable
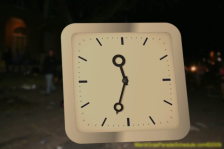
**11:33**
